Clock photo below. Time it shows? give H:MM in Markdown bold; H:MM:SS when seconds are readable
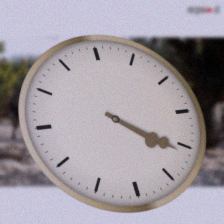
**4:21**
